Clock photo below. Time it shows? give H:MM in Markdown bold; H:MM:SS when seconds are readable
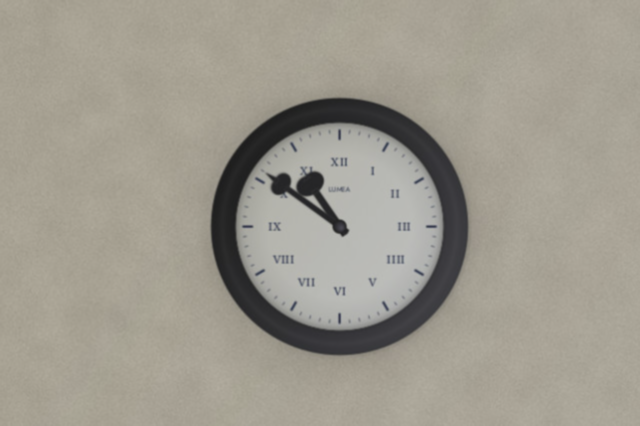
**10:51**
